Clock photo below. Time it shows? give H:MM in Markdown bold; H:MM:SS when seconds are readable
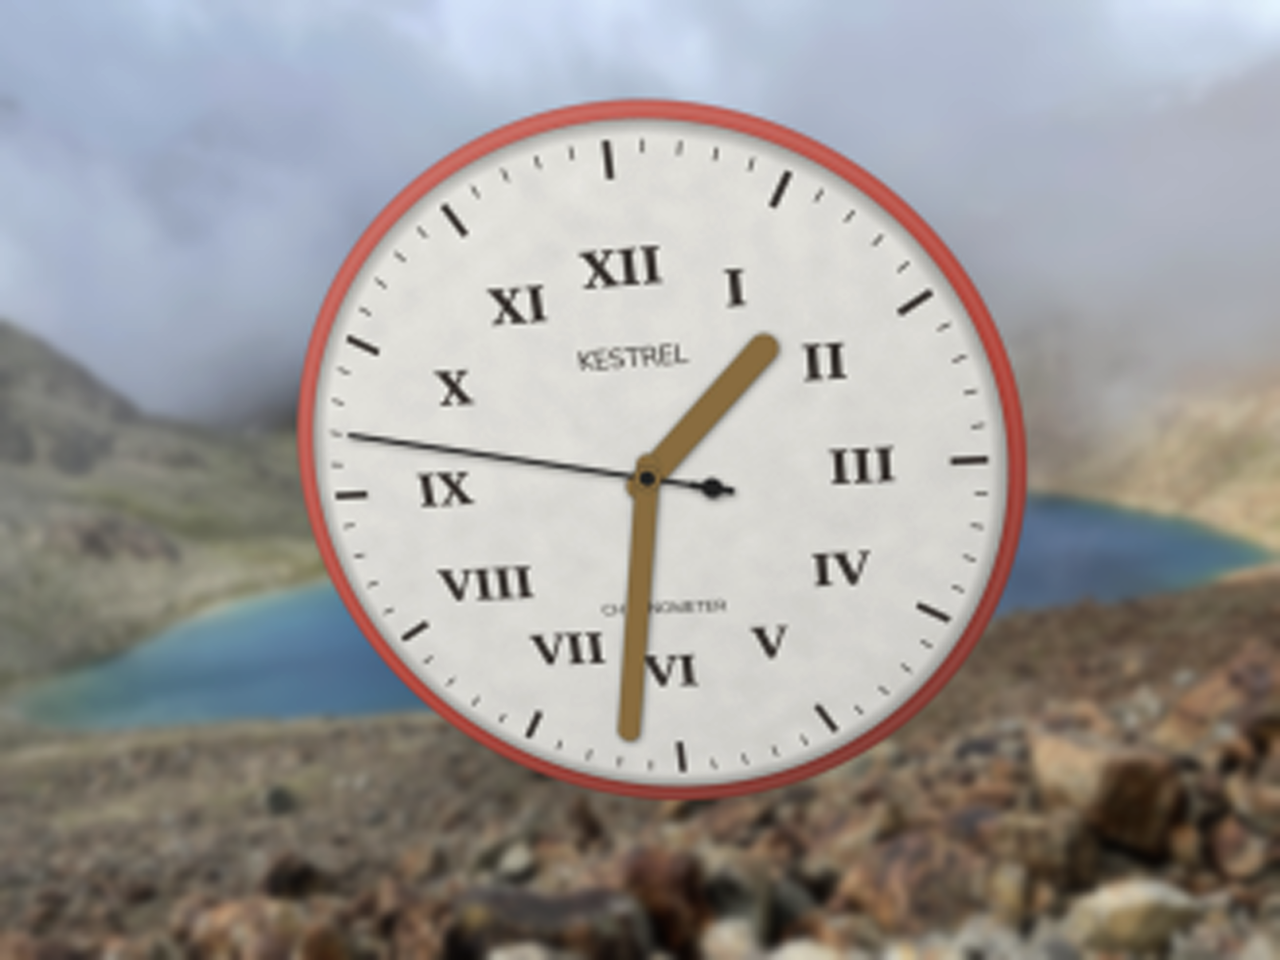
**1:31:47**
